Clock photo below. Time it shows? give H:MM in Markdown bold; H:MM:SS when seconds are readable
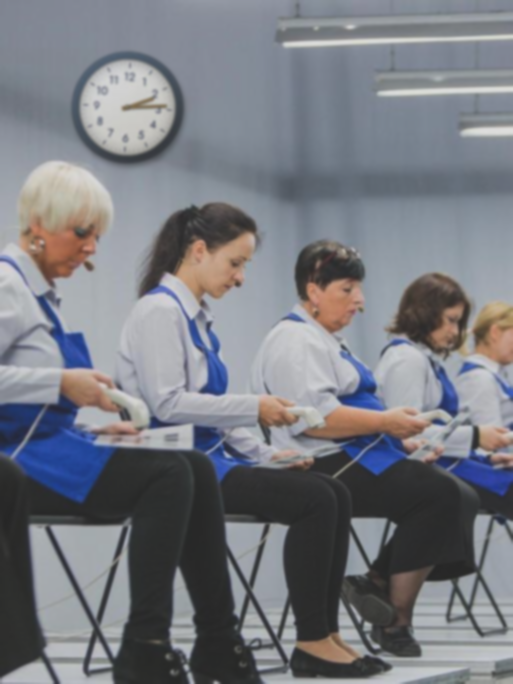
**2:14**
